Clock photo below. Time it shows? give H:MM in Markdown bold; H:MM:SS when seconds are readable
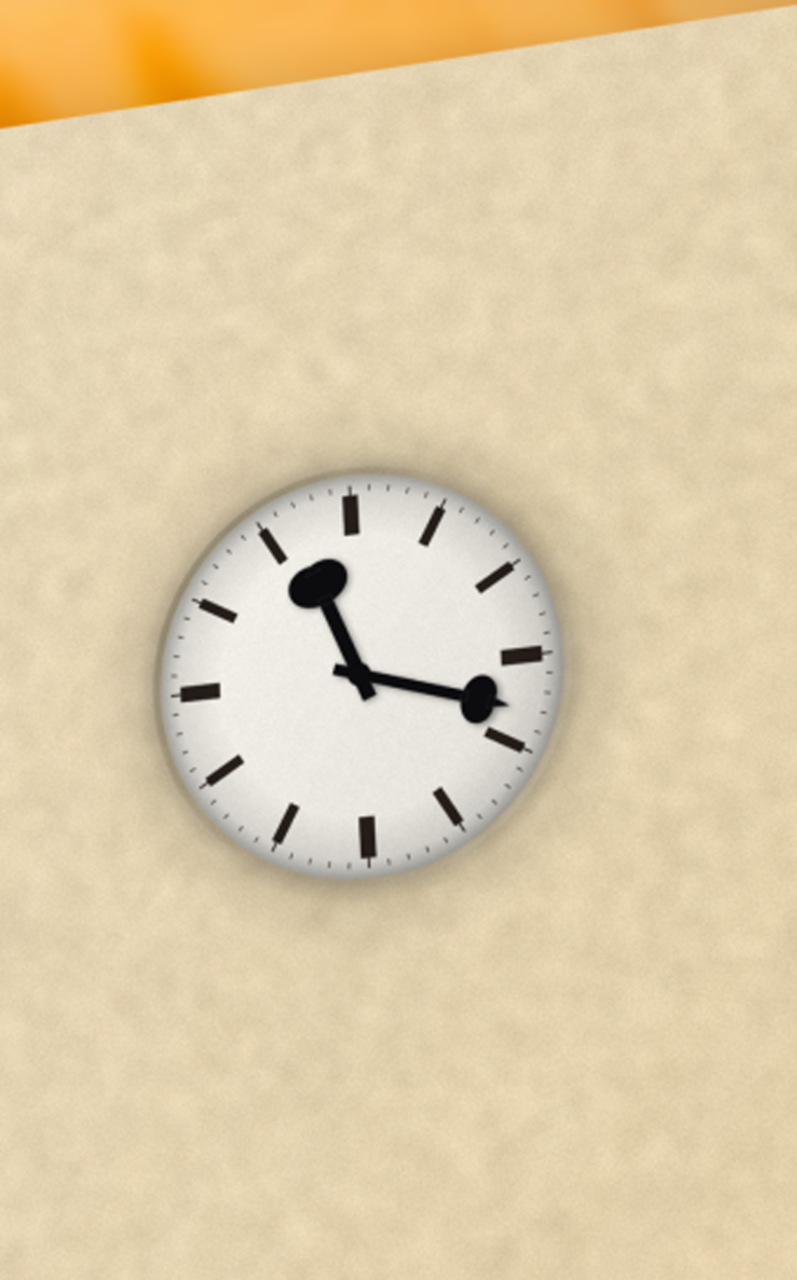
**11:18**
